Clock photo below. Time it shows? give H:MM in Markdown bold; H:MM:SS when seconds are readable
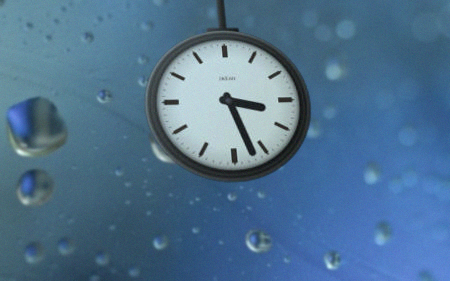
**3:27**
